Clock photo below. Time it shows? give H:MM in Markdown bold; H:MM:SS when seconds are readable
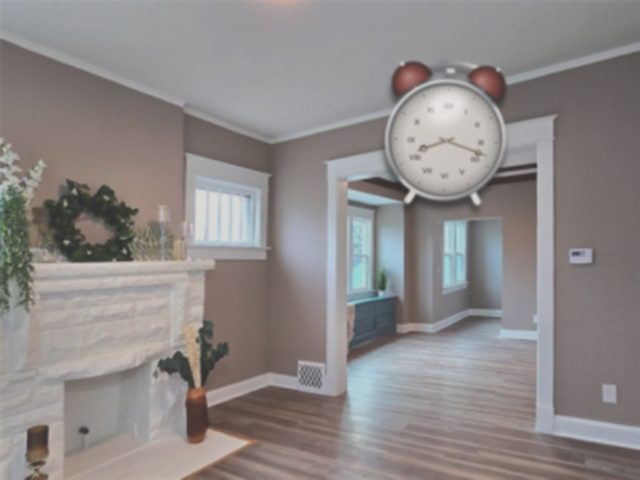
**8:18**
